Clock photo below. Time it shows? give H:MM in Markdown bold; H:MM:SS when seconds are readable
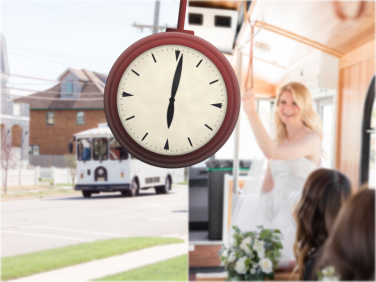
**6:01**
